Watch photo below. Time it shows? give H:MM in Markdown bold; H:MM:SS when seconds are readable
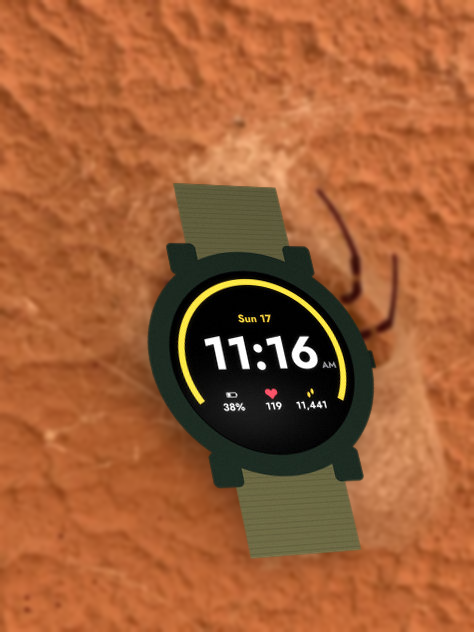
**11:16**
